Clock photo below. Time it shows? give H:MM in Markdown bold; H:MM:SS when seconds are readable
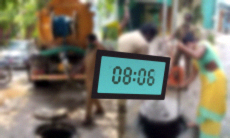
**8:06**
